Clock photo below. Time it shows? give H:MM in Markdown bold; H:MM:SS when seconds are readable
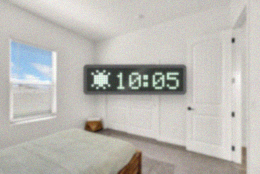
**10:05**
